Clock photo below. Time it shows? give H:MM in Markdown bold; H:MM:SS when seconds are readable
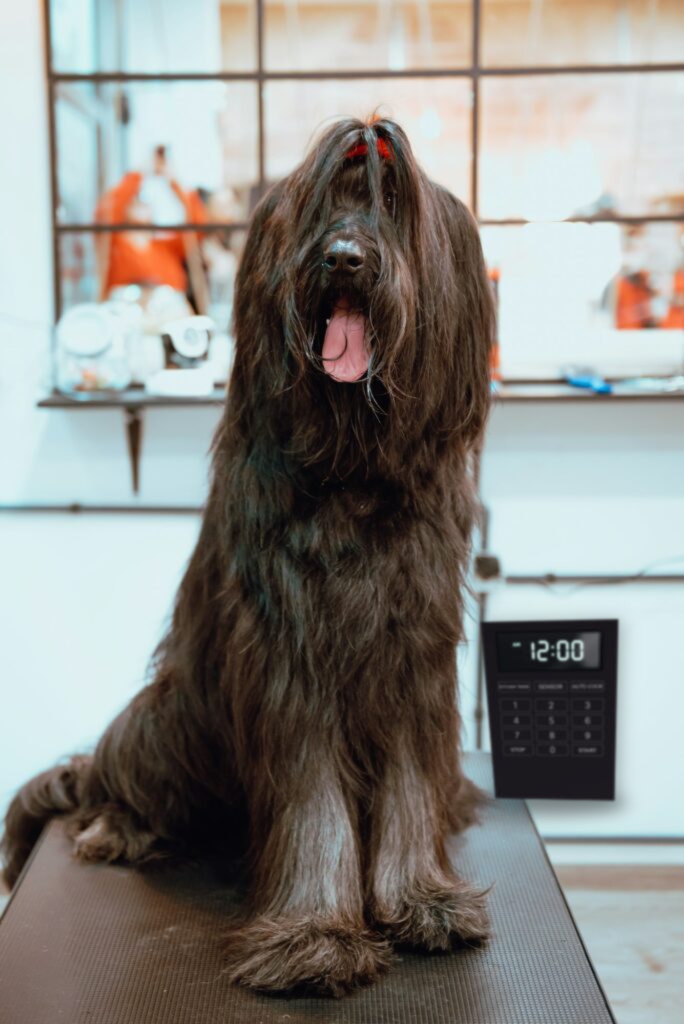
**12:00**
